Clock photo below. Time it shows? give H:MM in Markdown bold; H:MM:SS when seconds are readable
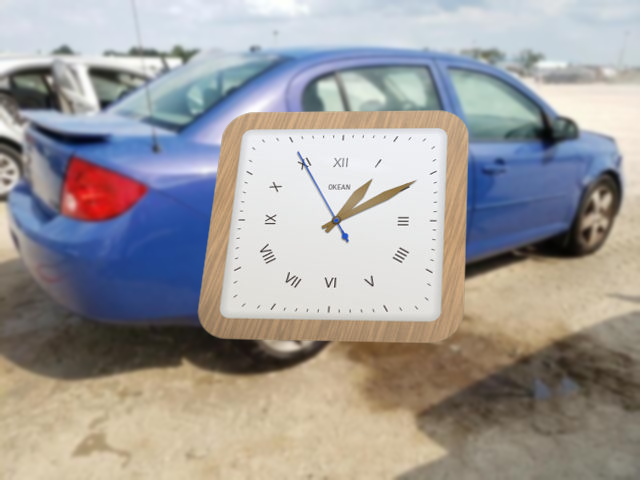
**1:09:55**
